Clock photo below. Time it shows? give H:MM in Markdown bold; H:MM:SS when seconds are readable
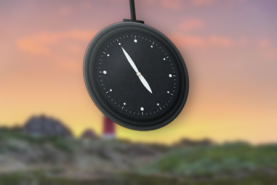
**4:55**
